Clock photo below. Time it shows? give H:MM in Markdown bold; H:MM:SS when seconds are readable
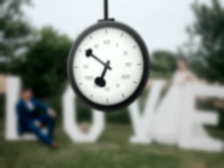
**6:51**
